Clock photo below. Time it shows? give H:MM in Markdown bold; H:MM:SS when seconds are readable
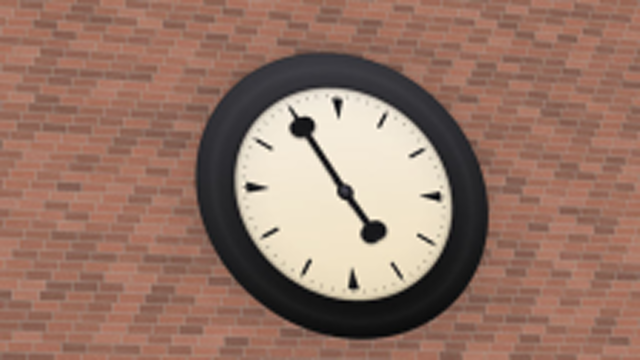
**4:55**
